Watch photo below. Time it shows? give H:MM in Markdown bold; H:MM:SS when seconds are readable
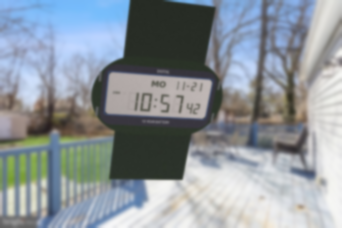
**10:57**
